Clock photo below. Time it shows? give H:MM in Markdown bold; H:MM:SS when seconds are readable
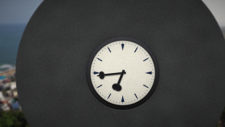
**6:44**
